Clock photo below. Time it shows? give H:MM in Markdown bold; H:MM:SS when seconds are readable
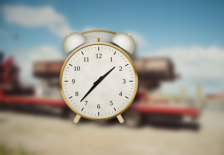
**1:37**
